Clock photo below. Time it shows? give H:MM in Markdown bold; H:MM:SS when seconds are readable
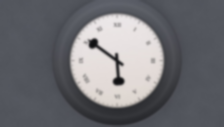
**5:51**
